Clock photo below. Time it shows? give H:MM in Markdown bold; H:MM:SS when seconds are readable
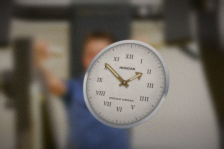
**1:51**
